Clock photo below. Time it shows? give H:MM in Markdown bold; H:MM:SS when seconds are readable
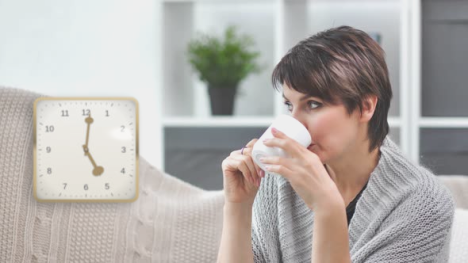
**5:01**
